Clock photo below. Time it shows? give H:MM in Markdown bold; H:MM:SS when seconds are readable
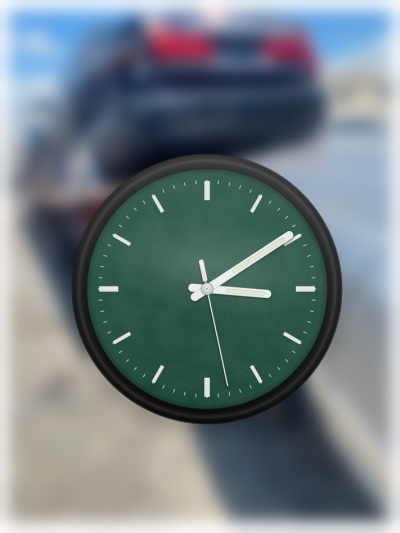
**3:09:28**
